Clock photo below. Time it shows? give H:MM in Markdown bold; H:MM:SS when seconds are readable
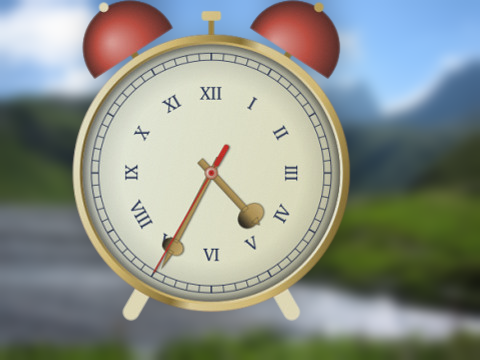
**4:34:35**
